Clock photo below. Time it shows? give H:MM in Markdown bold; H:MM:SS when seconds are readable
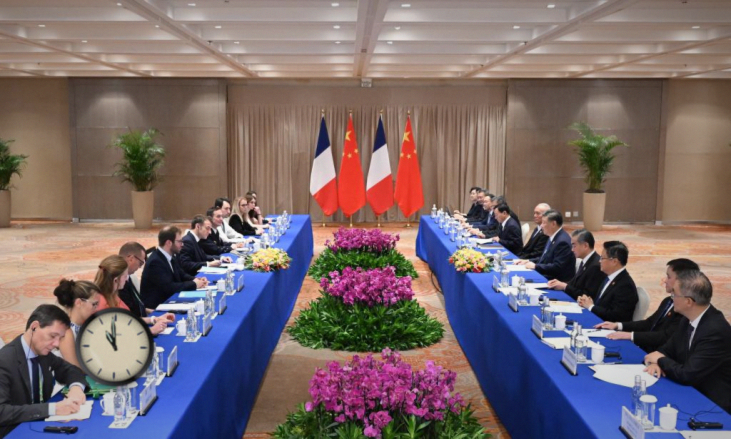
**10:59**
